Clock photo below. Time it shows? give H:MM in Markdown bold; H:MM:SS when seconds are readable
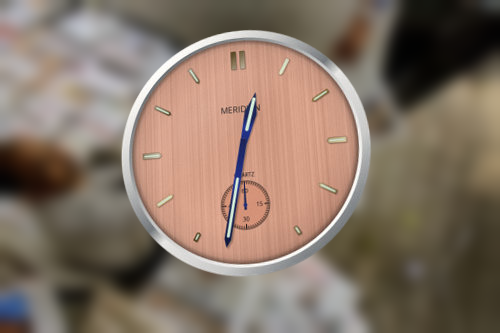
**12:32**
